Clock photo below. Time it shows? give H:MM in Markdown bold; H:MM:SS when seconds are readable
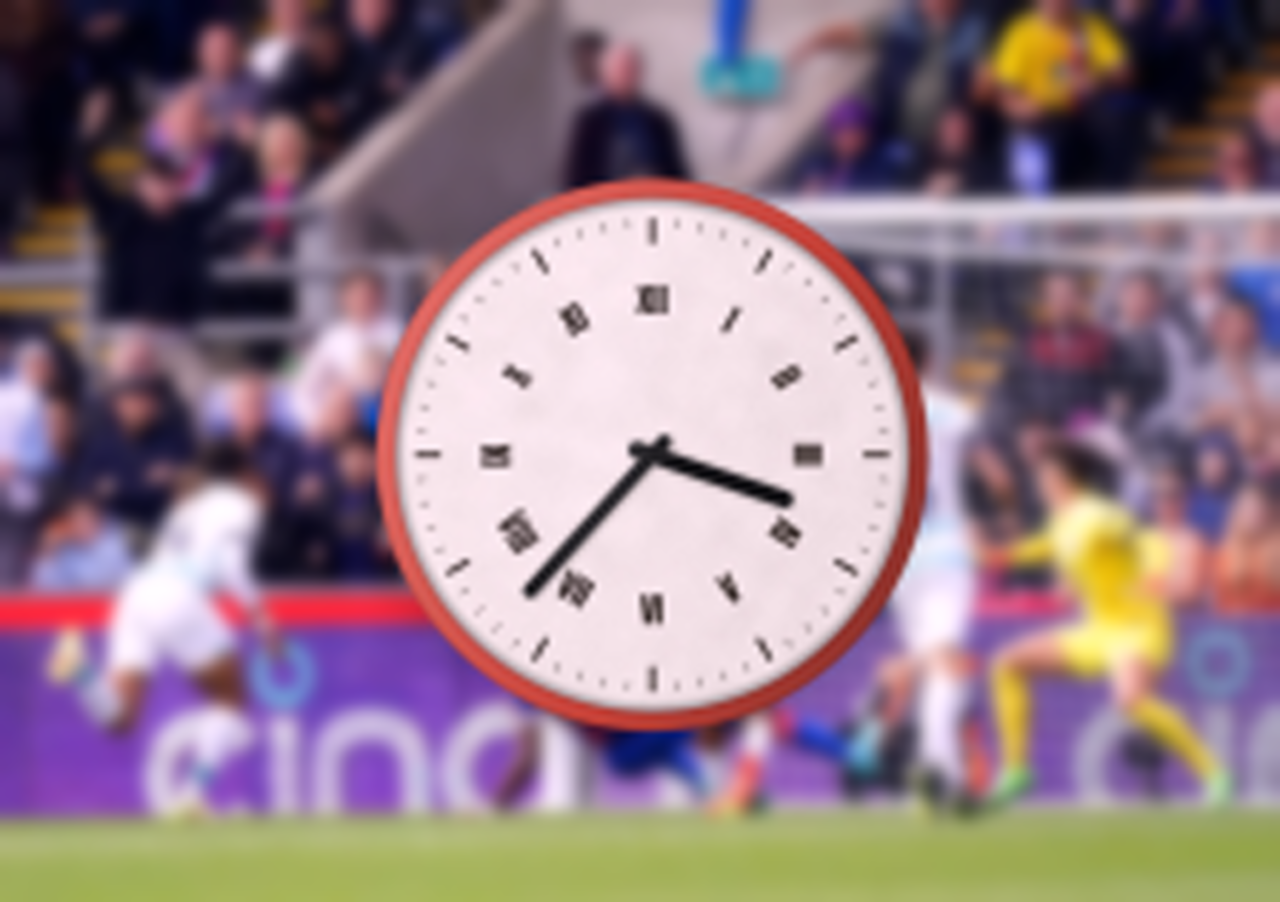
**3:37**
